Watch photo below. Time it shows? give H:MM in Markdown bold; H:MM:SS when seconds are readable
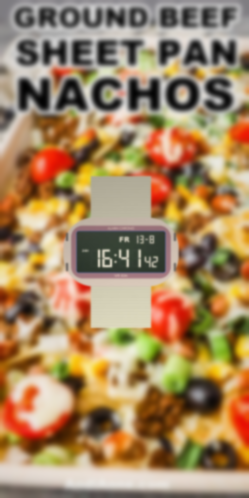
**16:41:42**
